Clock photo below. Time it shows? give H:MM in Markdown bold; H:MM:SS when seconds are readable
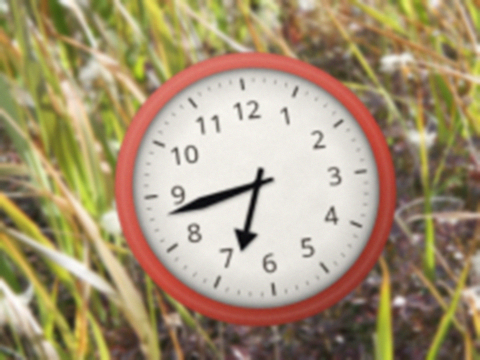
**6:43**
